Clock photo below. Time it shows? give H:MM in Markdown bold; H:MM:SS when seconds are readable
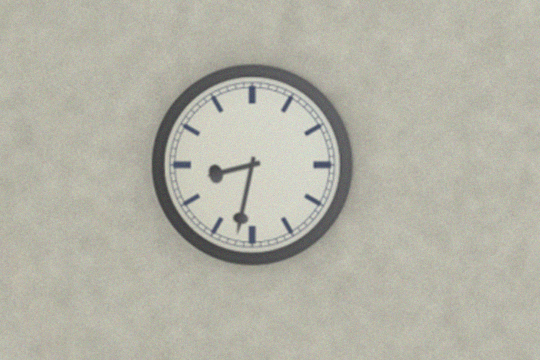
**8:32**
